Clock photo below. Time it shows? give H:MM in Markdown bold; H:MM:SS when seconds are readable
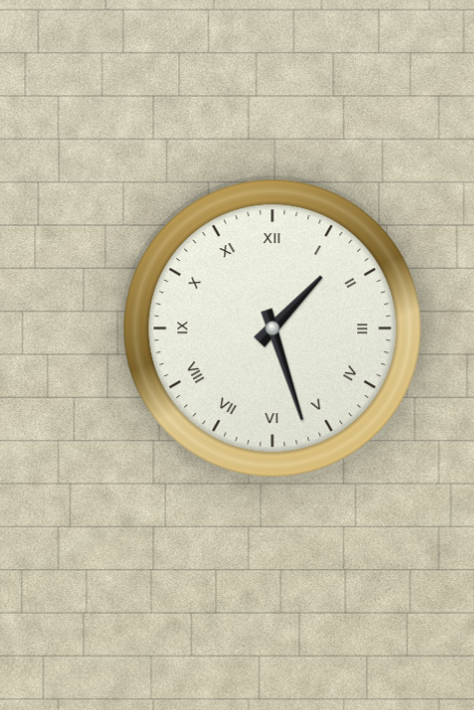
**1:27**
